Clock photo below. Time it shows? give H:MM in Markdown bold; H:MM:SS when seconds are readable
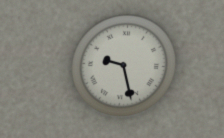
**9:27**
